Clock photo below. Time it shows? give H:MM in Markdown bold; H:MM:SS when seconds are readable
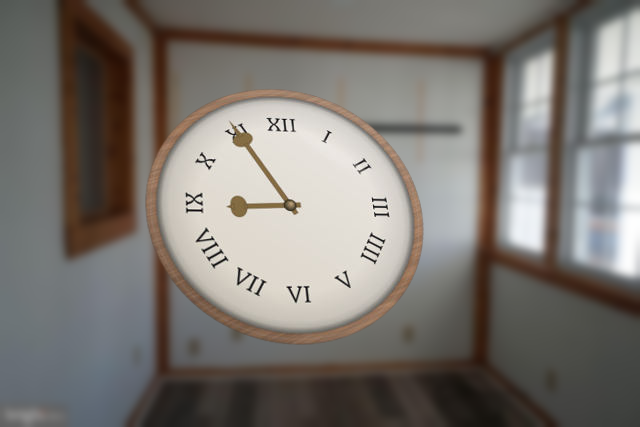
**8:55**
